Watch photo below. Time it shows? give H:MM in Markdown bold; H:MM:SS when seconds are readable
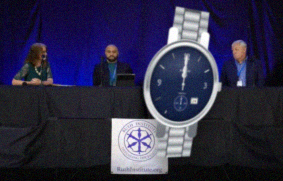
**12:00**
